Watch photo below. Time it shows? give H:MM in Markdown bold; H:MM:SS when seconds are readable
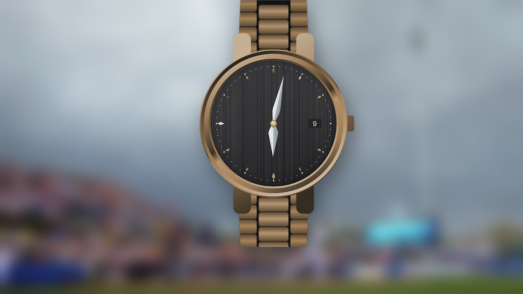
**6:02**
